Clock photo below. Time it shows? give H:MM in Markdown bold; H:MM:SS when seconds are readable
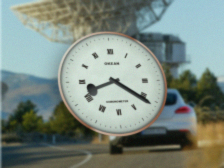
**8:21**
